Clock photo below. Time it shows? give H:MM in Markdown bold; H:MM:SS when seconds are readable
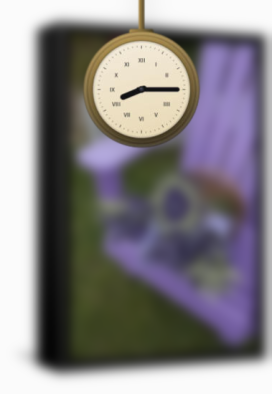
**8:15**
